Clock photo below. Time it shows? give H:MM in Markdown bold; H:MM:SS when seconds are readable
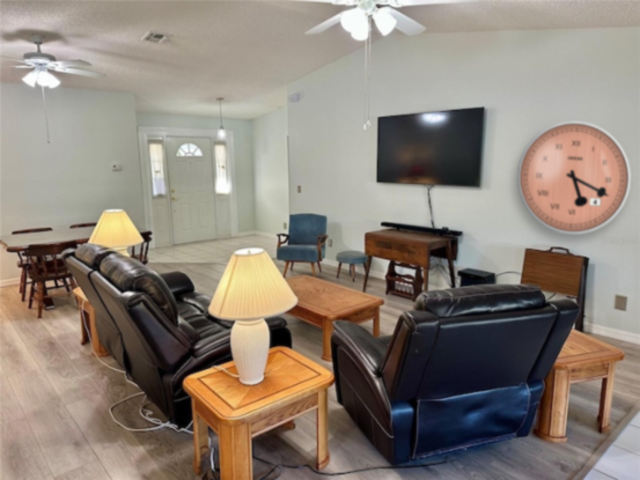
**5:19**
